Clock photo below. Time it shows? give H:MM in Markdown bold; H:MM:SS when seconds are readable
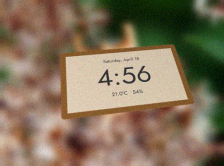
**4:56**
